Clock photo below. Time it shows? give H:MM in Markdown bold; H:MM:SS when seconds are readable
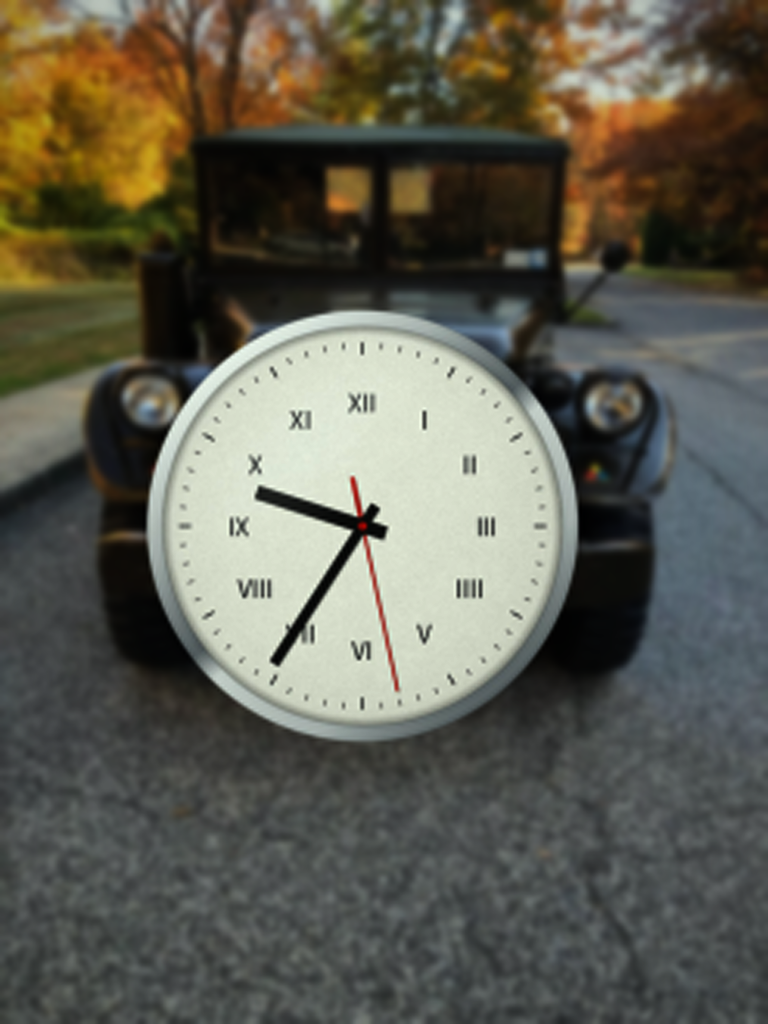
**9:35:28**
